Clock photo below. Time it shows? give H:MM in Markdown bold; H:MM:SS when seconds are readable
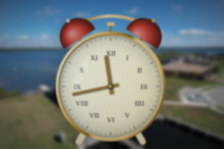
**11:43**
